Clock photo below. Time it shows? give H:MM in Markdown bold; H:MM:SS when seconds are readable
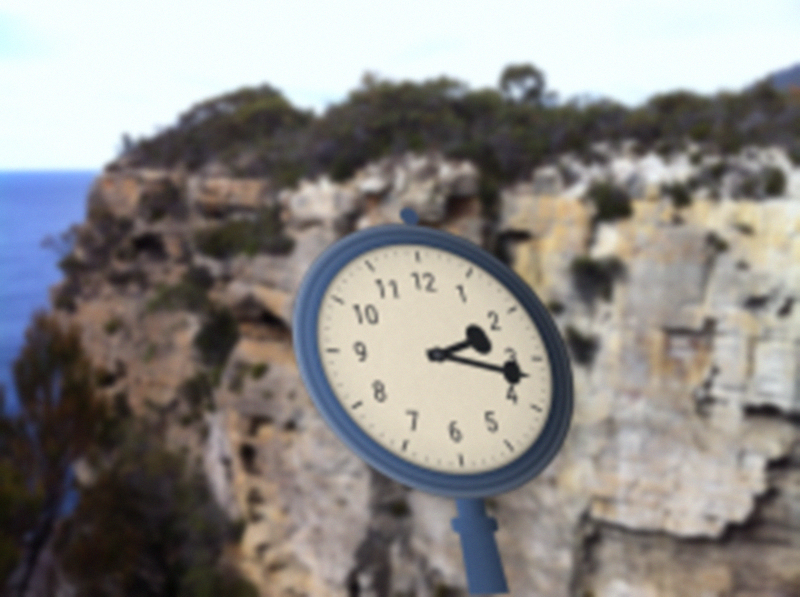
**2:17**
